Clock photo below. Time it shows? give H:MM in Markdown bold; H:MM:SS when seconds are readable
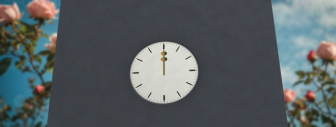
**12:00**
